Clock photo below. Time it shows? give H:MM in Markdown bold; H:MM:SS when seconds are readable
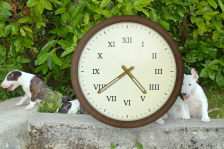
**4:39**
